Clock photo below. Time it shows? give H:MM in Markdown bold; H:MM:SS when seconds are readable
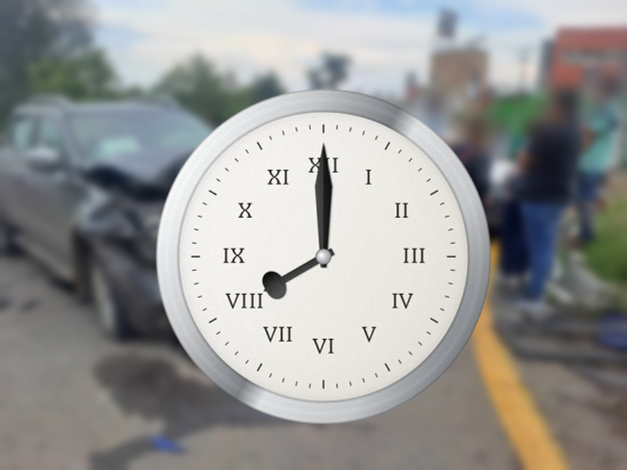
**8:00**
